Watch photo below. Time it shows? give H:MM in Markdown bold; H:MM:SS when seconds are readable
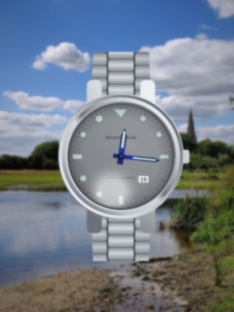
**12:16**
